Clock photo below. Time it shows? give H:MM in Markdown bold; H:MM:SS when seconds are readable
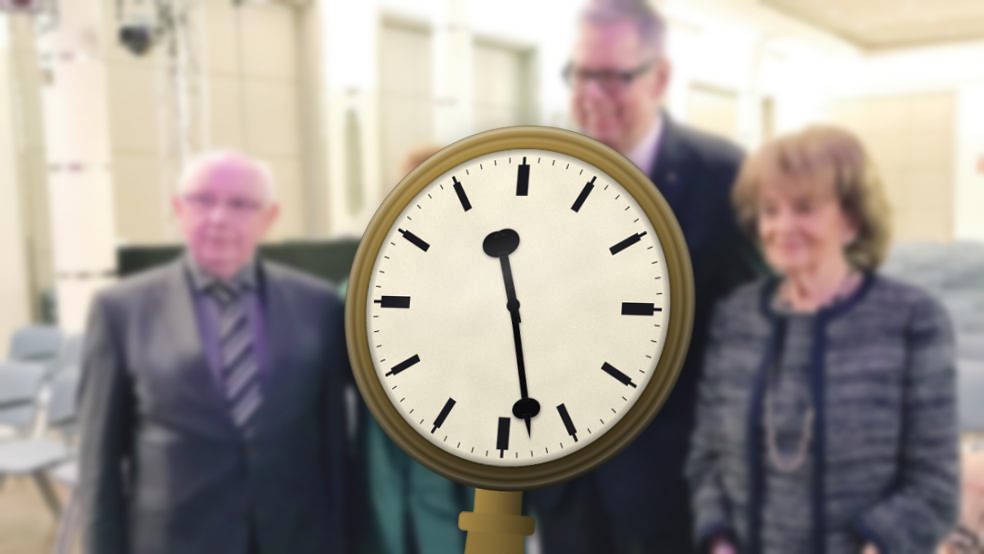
**11:28**
